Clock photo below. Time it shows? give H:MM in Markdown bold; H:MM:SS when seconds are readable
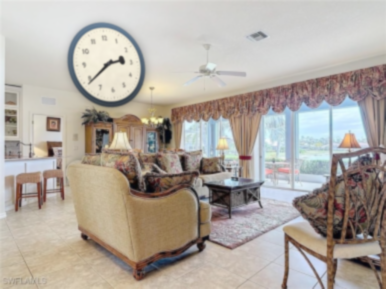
**2:39**
